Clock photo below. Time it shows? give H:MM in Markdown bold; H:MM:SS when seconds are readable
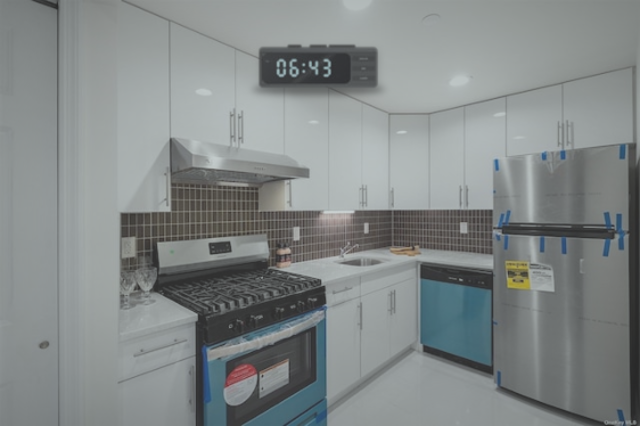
**6:43**
